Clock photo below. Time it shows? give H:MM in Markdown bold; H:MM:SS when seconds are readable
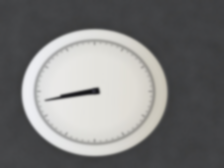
**8:43**
